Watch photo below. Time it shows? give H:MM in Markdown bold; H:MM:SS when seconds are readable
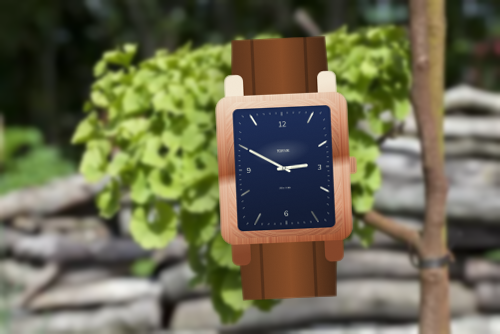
**2:50**
